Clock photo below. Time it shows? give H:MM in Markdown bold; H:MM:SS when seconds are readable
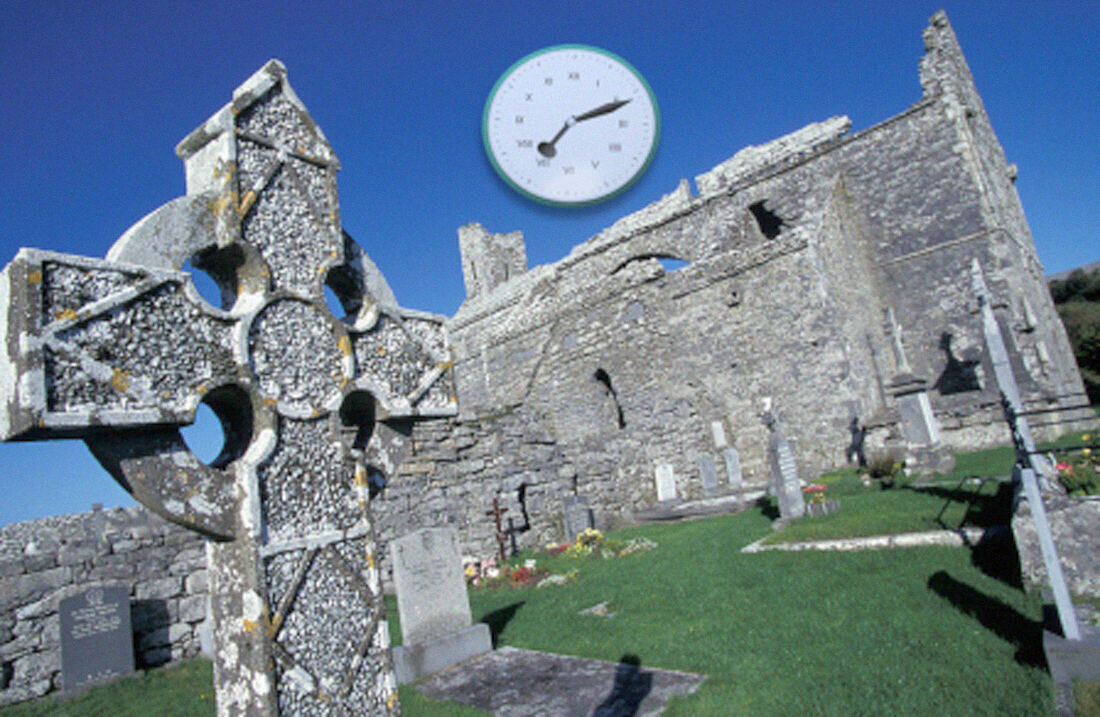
**7:11**
